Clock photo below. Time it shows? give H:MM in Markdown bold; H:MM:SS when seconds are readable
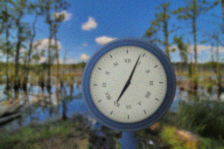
**7:04**
